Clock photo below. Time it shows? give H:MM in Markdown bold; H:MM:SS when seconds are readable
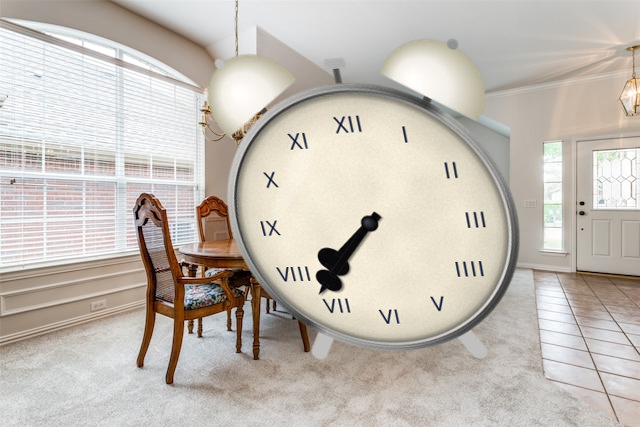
**7:37**
